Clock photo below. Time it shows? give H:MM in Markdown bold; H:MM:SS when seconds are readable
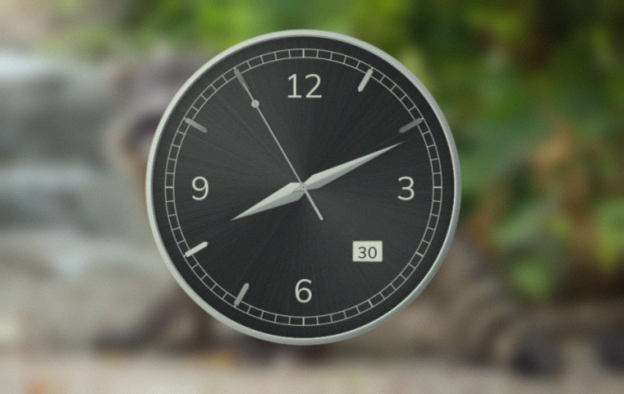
**8:10:55**
